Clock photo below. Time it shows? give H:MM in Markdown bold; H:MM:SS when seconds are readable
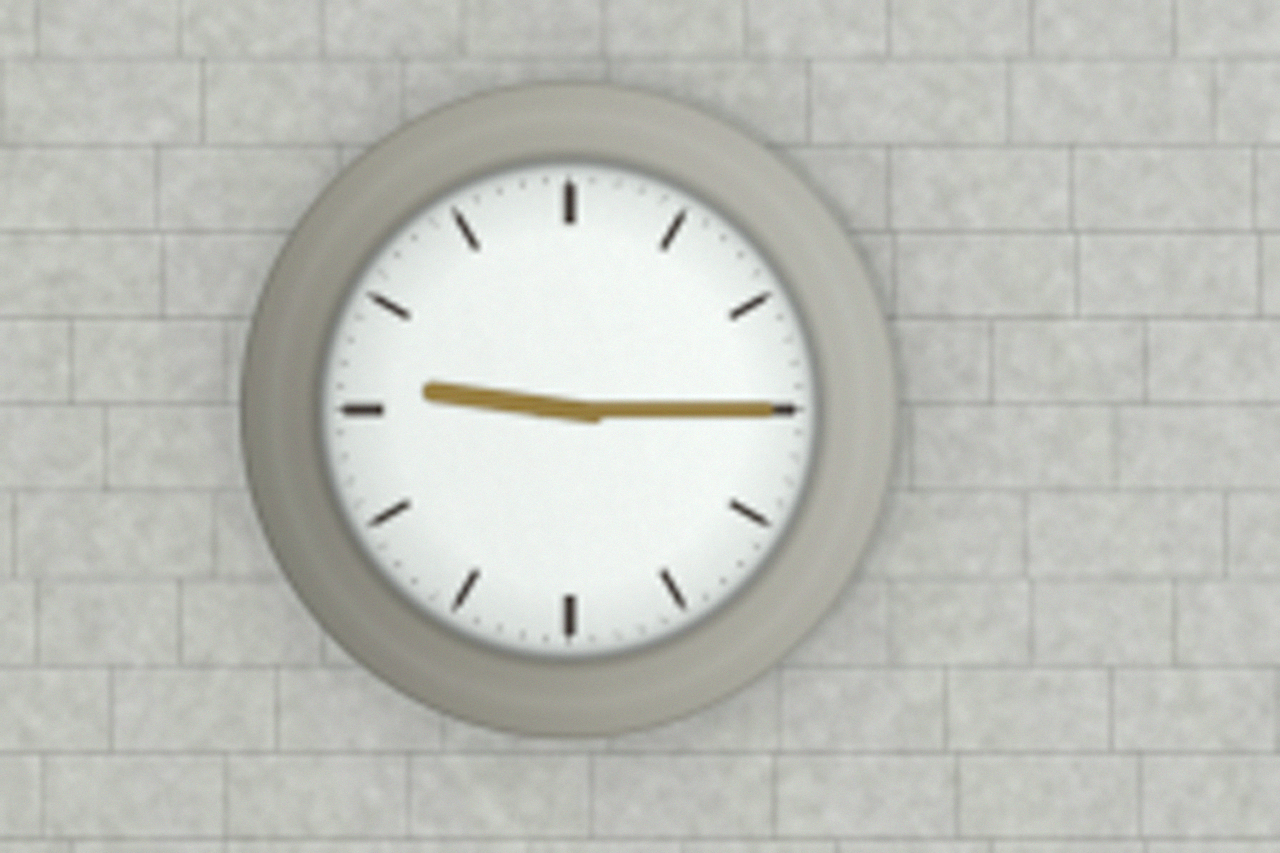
**9:15**
